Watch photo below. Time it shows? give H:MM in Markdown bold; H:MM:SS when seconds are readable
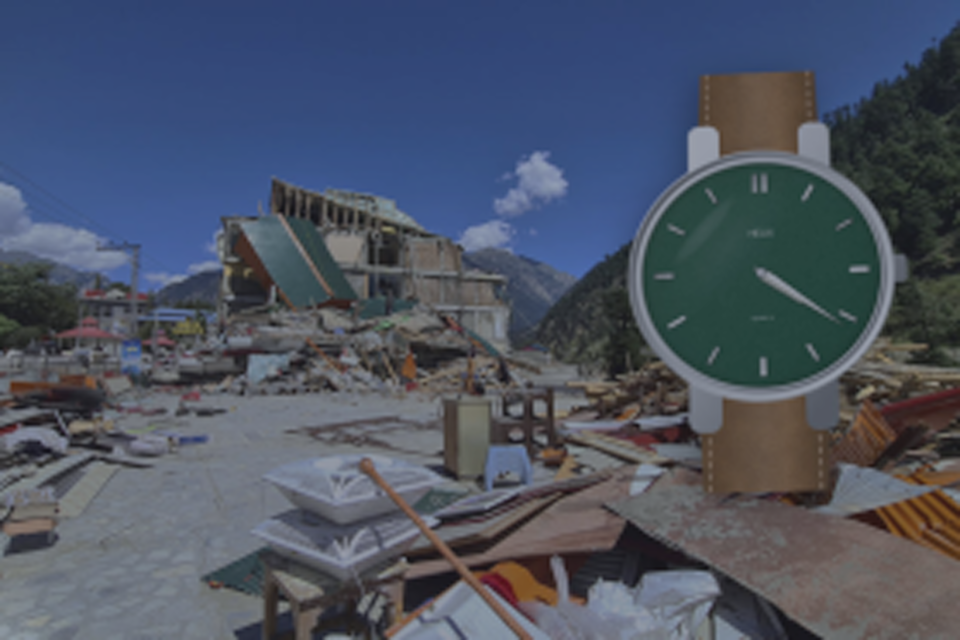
**4:21**
